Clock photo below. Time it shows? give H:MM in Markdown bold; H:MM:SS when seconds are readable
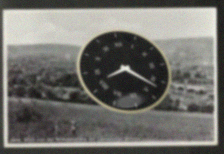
**8:22**
